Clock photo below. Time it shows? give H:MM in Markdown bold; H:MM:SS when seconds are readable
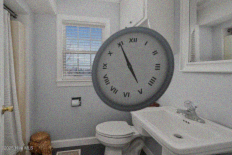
**4:55**
